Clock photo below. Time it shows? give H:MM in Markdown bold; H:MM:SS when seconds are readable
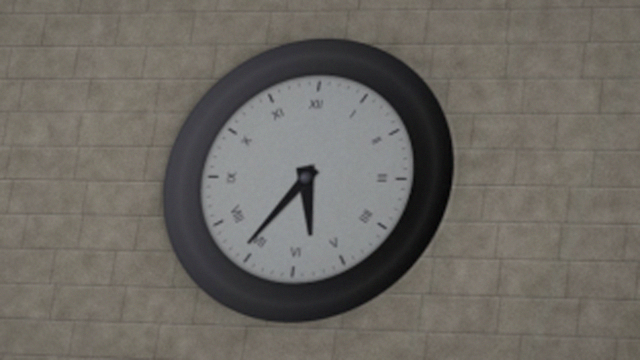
**5:36**
